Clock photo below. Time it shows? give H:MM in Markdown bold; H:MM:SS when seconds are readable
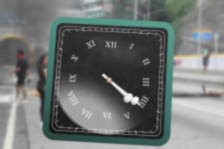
**4:21**
